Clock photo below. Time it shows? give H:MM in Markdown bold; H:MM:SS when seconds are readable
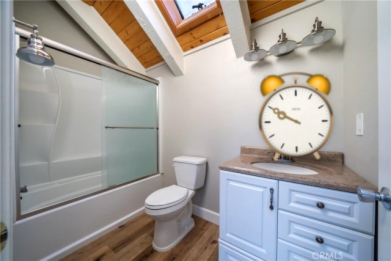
**9:50**
